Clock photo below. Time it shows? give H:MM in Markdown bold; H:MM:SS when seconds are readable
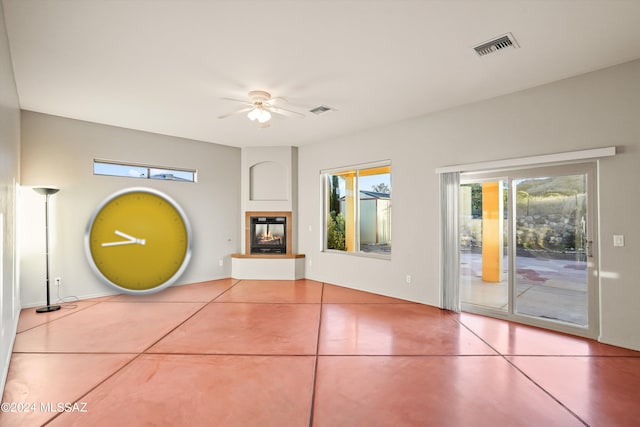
**9:44**
